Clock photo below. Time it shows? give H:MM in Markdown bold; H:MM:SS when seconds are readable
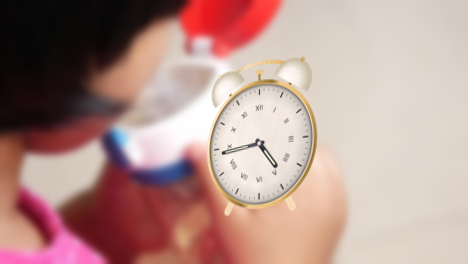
**4:44**
